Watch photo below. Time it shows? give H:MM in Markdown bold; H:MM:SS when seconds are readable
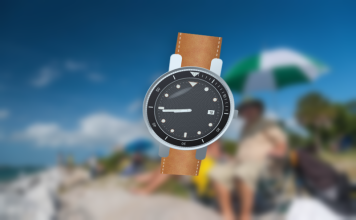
**8:44**
